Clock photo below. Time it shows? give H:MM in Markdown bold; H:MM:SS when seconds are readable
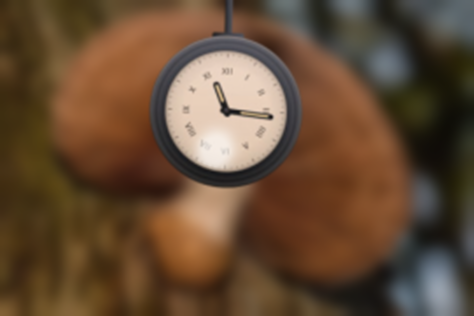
**11:16**
